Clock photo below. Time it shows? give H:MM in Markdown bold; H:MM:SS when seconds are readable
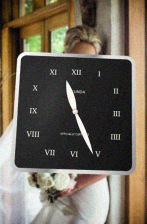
**11:26**
